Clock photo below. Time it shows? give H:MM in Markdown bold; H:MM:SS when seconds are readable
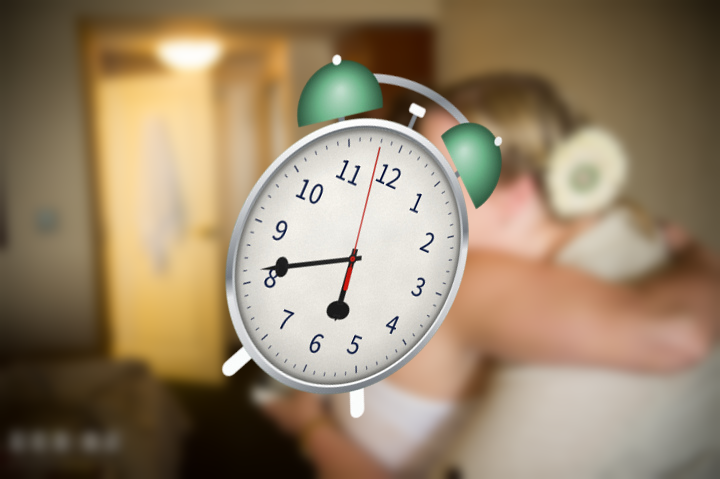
**5:40:58**
